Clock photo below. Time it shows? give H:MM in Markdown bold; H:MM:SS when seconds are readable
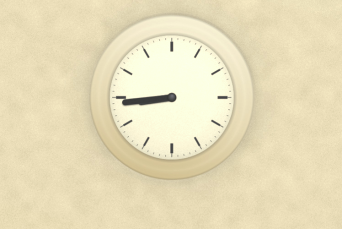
**8:44**
